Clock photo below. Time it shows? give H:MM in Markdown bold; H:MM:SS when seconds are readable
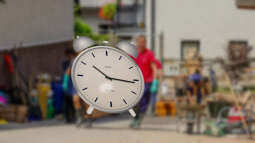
**10:16**
